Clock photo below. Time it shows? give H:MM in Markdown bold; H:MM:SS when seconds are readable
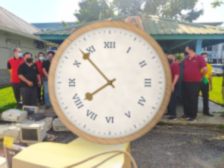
**7:53**
